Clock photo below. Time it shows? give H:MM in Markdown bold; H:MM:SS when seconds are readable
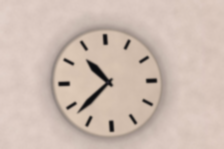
**10:38**
